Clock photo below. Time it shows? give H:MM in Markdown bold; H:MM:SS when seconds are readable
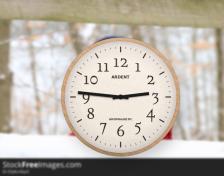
**2:46**
